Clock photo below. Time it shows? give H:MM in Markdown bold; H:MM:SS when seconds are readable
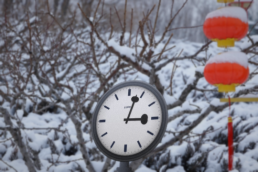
**3:03**
